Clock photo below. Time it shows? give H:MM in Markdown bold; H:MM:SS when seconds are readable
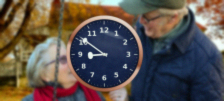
**8:51**
